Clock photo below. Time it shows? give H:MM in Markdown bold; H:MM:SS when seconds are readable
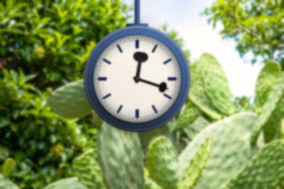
**12:18**
